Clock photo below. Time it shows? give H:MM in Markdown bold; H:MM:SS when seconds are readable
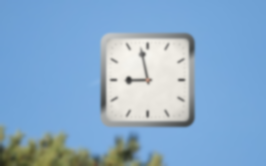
**8:58**
